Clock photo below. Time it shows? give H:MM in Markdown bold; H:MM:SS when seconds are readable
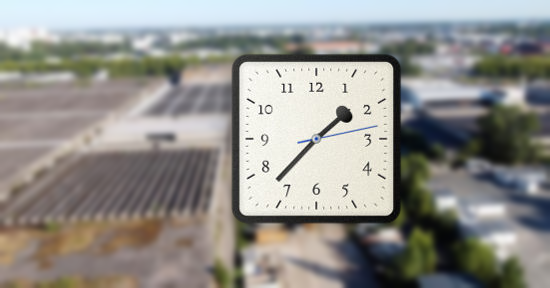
**1:37:13**
